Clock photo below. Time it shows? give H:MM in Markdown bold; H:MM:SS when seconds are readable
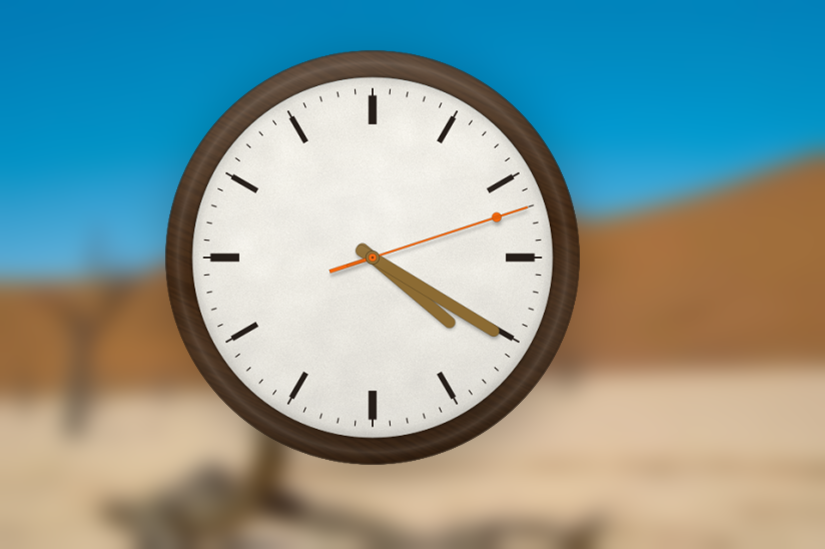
**4:20:12**
